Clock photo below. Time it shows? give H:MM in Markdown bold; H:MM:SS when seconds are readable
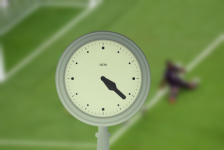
**4:22**
